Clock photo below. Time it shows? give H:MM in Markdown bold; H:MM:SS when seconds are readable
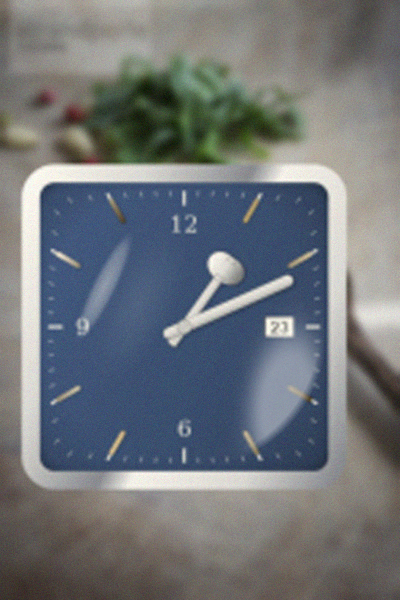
**1:11**
